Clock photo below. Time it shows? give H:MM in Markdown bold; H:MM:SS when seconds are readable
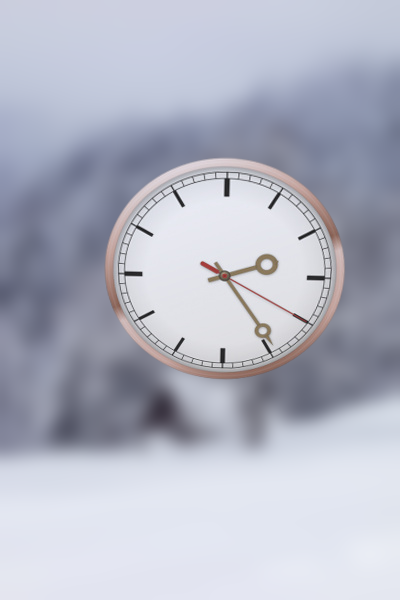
**2:24:20**
